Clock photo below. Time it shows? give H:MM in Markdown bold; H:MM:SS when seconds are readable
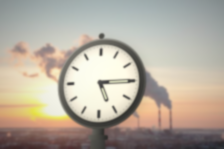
**5:15**
